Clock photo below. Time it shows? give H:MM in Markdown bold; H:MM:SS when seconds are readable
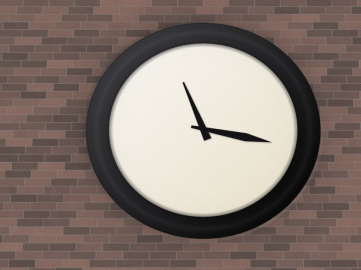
**11:17**
